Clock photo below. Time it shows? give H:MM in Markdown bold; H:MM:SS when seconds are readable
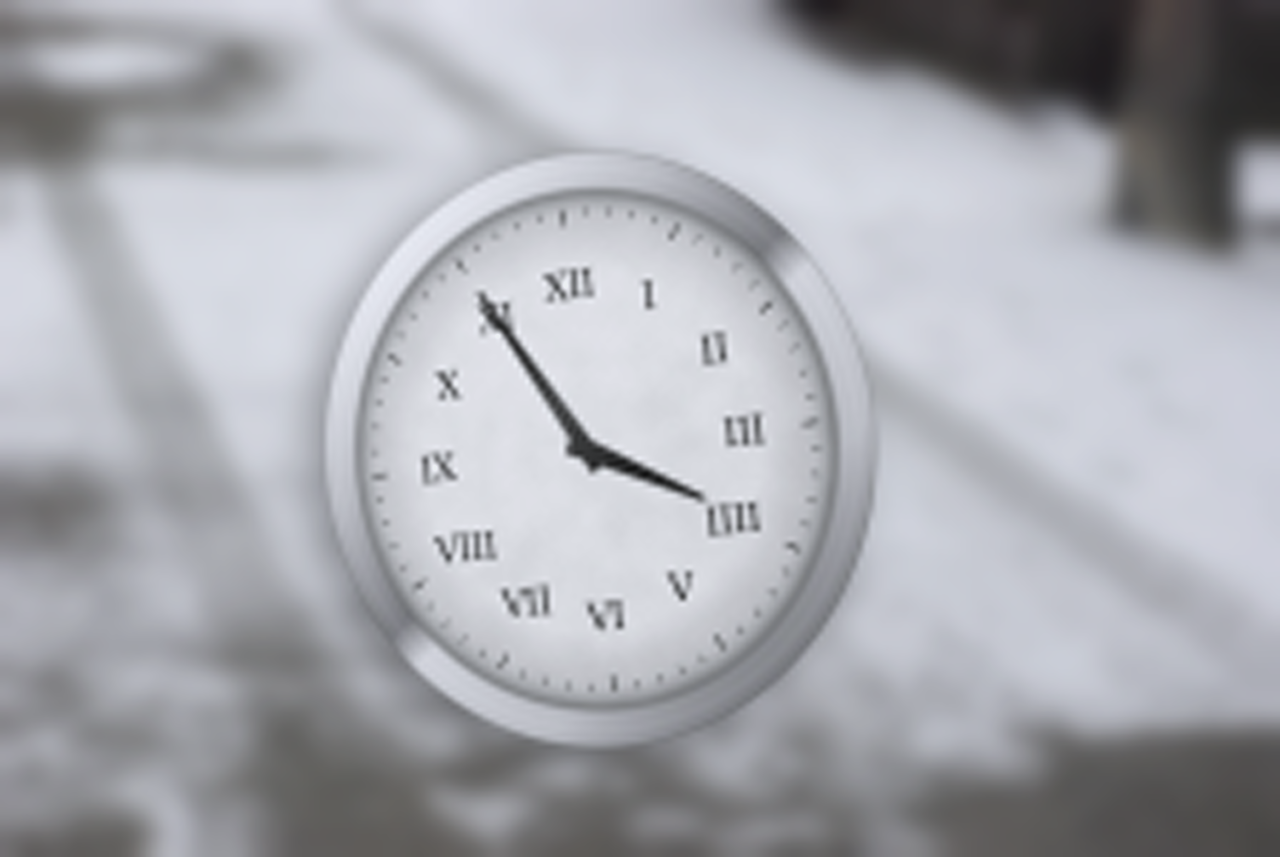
**3:55**
